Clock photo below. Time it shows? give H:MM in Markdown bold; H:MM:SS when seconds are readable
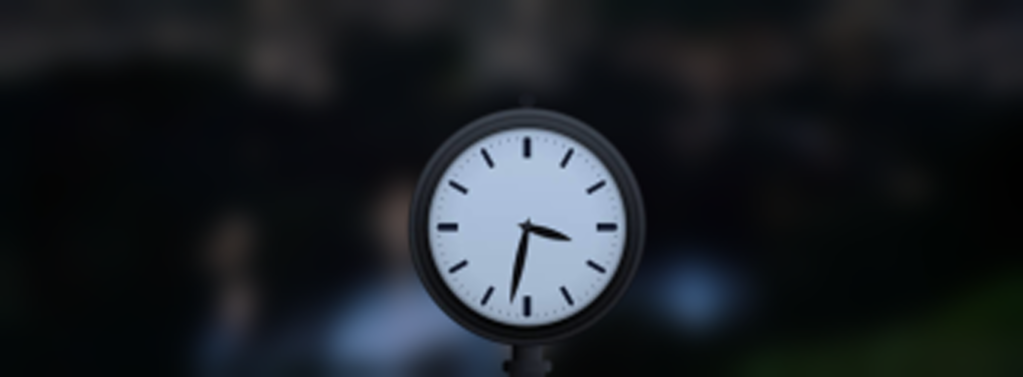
**3:32**
